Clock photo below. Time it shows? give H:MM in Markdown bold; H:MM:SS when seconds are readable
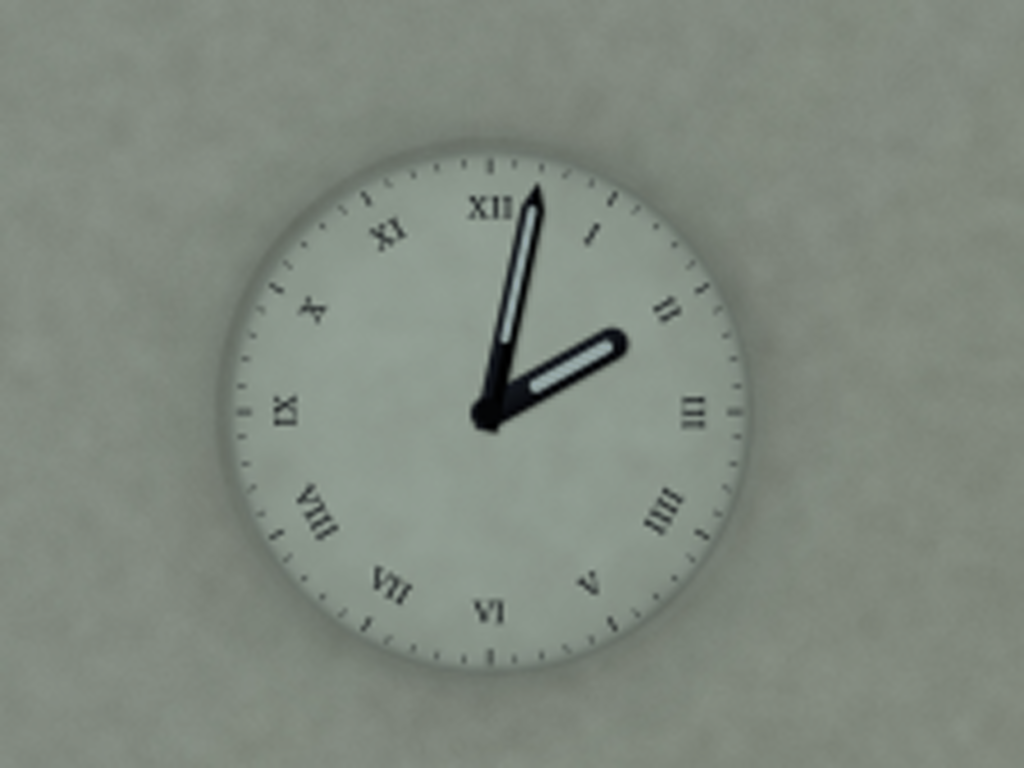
**2:02**
